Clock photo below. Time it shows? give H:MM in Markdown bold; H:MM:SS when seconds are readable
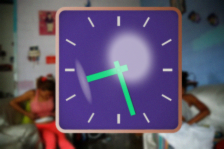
**8:27**
